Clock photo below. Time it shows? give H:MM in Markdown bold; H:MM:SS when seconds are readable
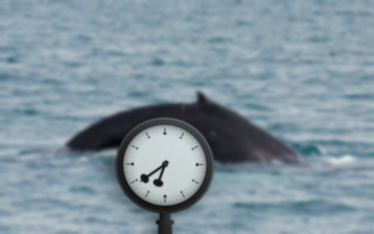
**6:39**
